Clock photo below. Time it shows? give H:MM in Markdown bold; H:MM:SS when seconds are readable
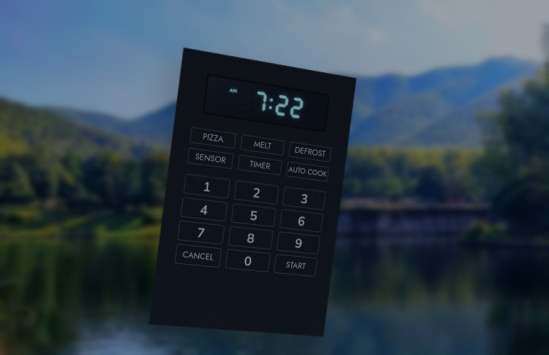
**7:22**
